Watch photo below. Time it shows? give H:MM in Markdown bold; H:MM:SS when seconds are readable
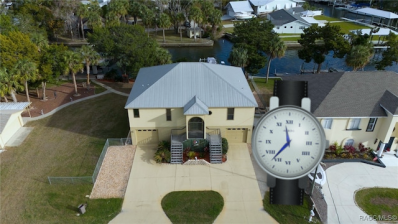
**11:37**
